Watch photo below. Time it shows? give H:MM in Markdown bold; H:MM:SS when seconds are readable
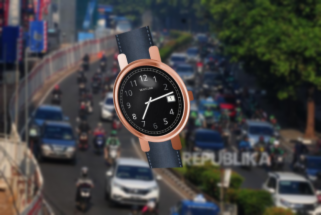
**7:13**
